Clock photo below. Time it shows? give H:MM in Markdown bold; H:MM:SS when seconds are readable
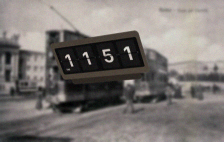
**11:51**
